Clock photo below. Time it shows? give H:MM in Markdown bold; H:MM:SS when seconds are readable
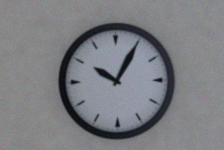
**10:05**
